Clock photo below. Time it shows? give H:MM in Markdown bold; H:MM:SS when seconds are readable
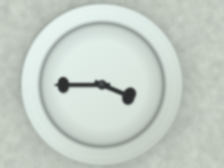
**3:45**
